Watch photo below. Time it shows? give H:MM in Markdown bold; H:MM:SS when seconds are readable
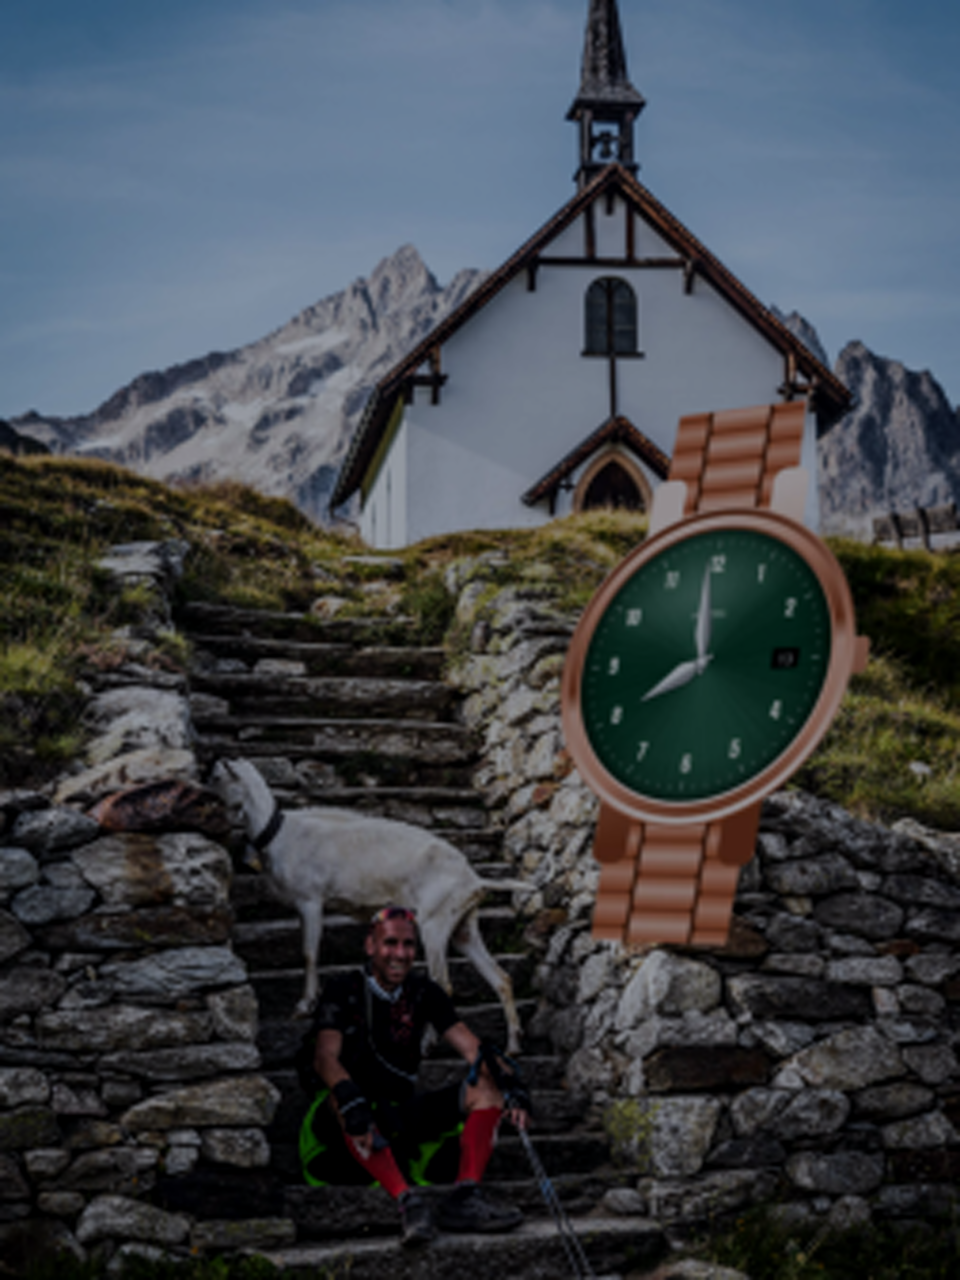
**7:59**
